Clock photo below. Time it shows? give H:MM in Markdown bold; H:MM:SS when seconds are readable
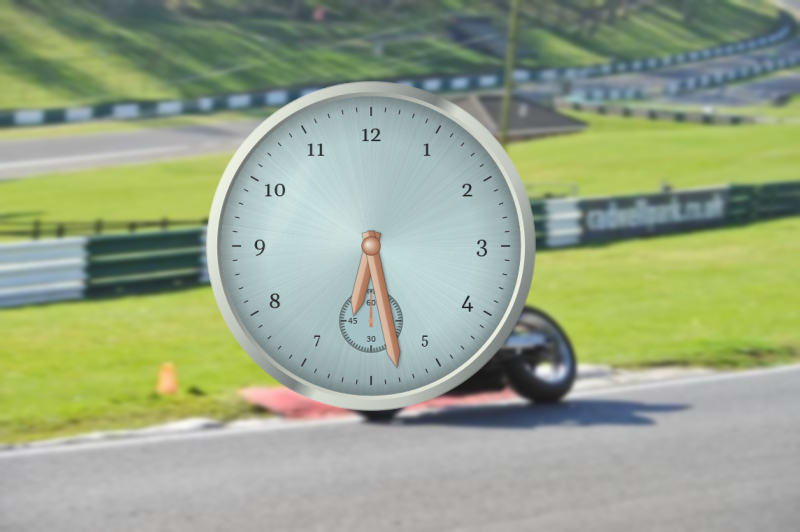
**6:28**
